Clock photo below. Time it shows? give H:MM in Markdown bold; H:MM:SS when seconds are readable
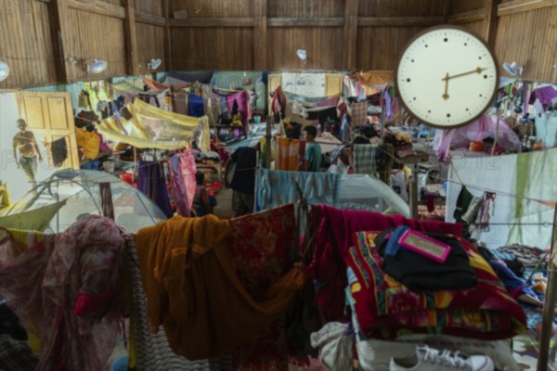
**6:13**
